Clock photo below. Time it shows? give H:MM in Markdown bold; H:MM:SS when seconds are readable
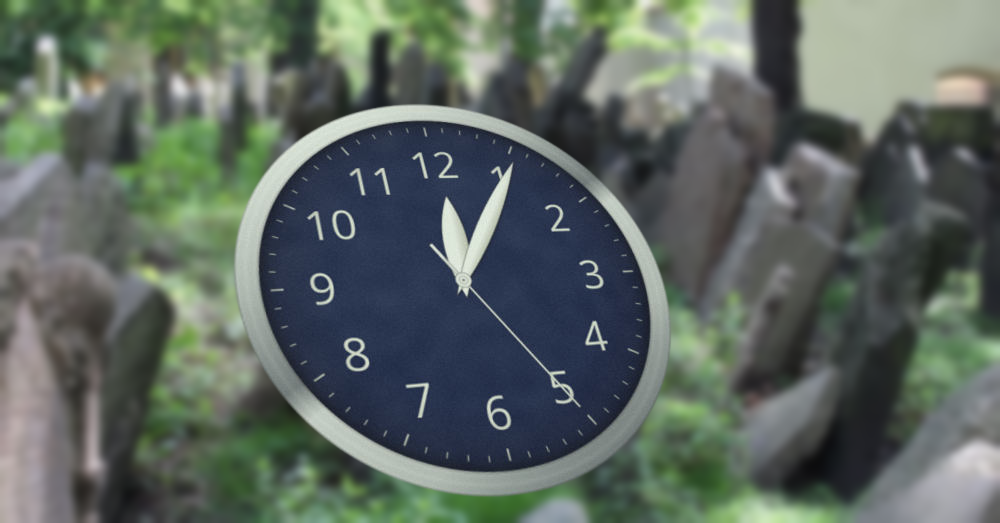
**12:05:25**
